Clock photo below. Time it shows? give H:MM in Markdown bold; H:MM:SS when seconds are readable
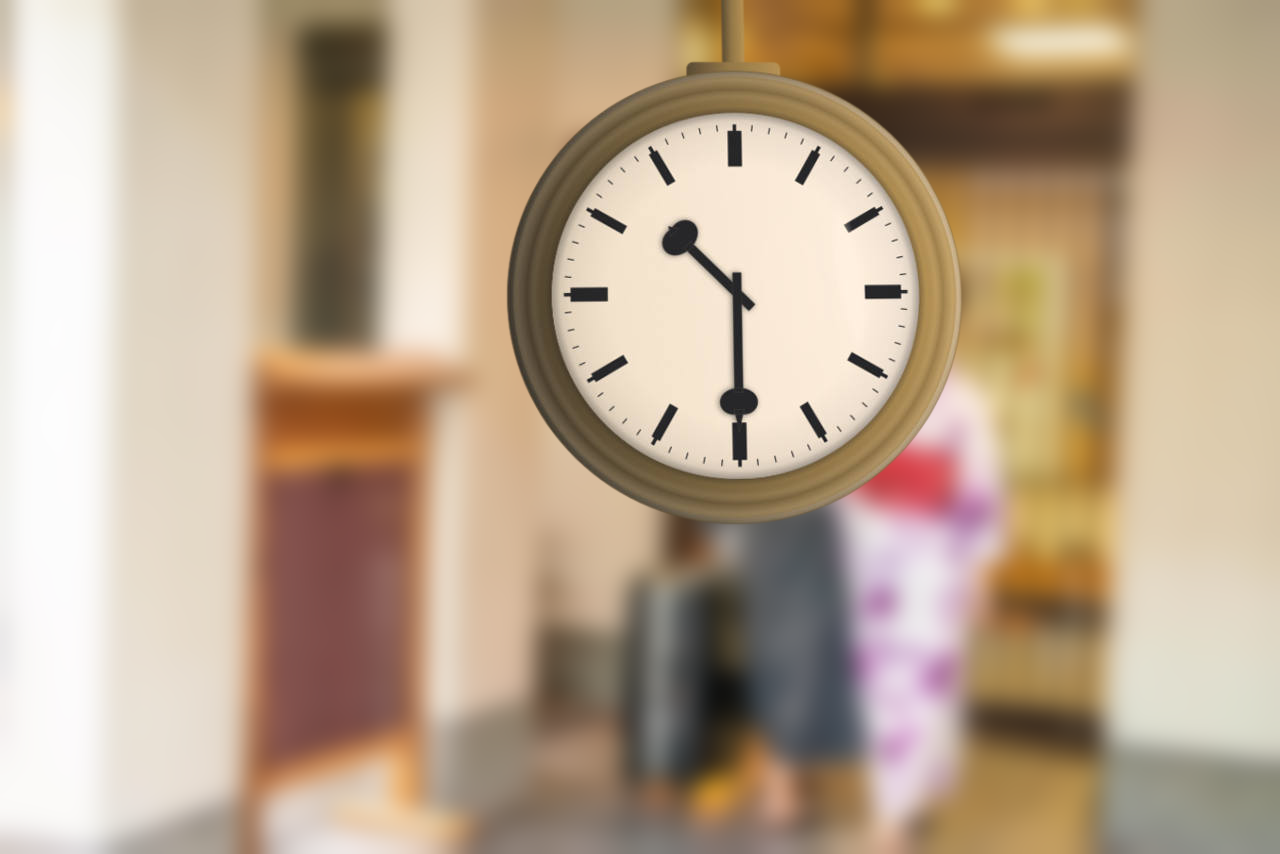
**10:30**
